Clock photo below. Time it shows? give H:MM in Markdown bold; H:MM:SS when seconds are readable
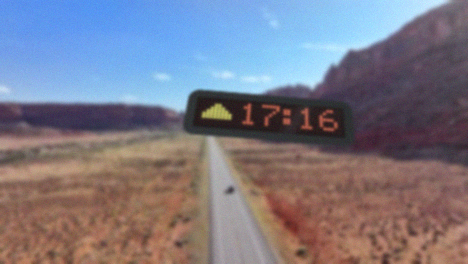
**17:16**
